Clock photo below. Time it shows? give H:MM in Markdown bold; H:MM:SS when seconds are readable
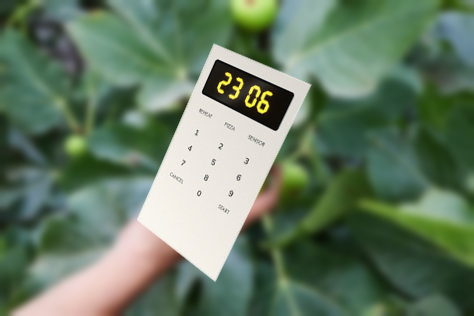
**23:06**
